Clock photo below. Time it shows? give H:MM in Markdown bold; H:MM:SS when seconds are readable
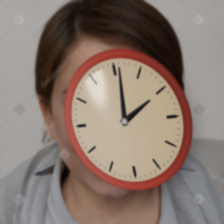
**2:01**
